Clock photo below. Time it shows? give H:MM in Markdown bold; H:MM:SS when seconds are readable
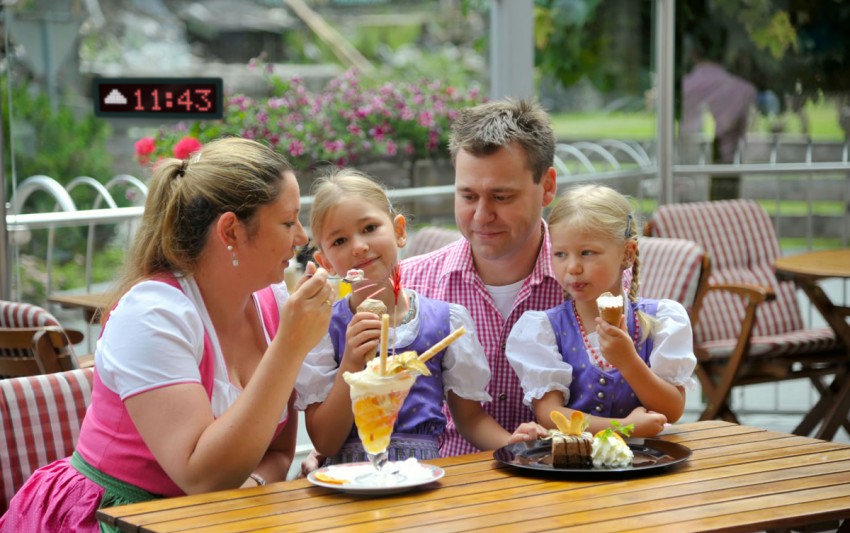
**11:43**
